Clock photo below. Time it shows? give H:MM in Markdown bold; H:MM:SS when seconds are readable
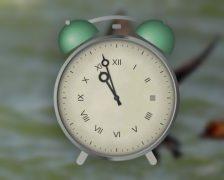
**10:57**
